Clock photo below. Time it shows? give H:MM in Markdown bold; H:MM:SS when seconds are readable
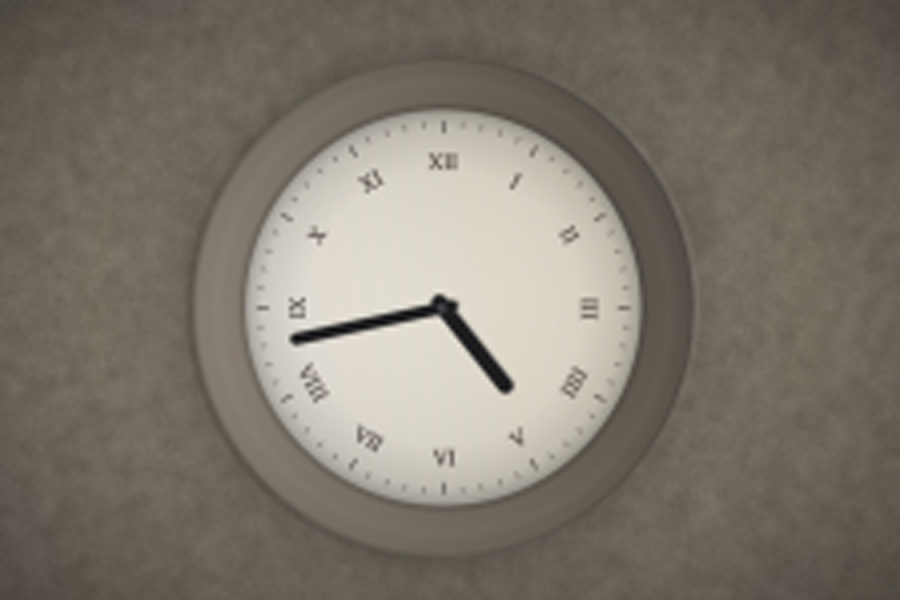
**4:43**
